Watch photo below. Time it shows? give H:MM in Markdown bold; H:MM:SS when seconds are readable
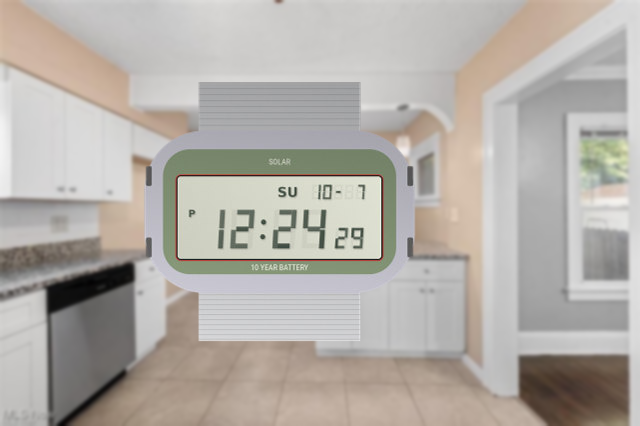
**12:24:29**
